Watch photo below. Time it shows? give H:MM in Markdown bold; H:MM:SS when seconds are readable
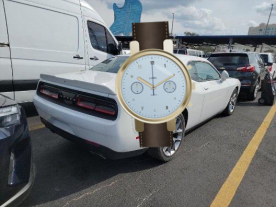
**10:10**
